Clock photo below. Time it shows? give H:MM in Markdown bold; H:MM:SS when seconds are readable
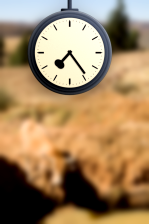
**7:24**
